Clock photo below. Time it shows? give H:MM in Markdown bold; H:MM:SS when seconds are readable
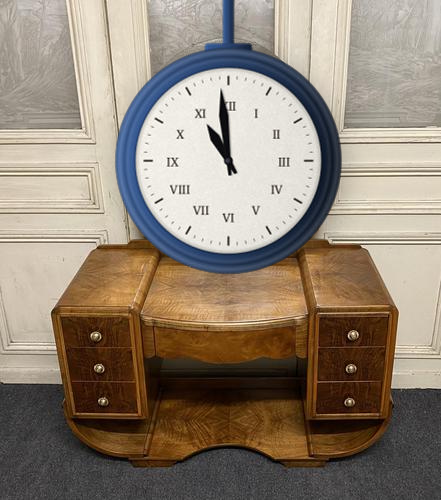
**10:59**
